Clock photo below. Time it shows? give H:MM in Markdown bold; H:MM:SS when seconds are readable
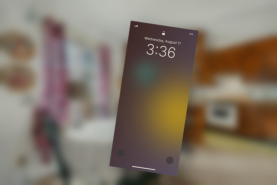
**3:36**
